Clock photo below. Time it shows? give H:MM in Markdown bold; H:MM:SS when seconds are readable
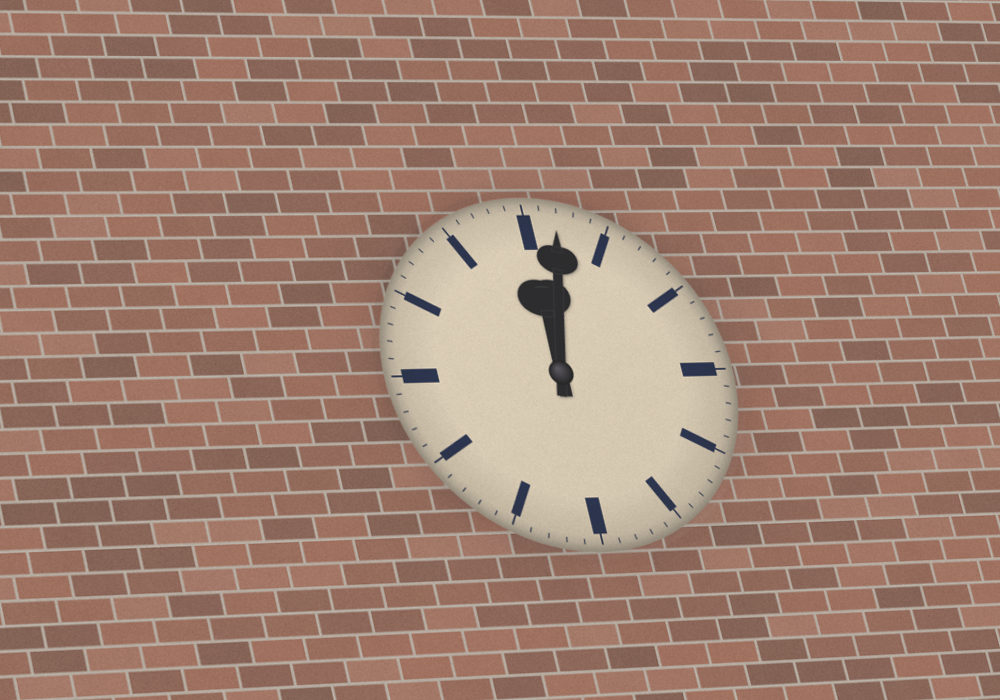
**12:02**
